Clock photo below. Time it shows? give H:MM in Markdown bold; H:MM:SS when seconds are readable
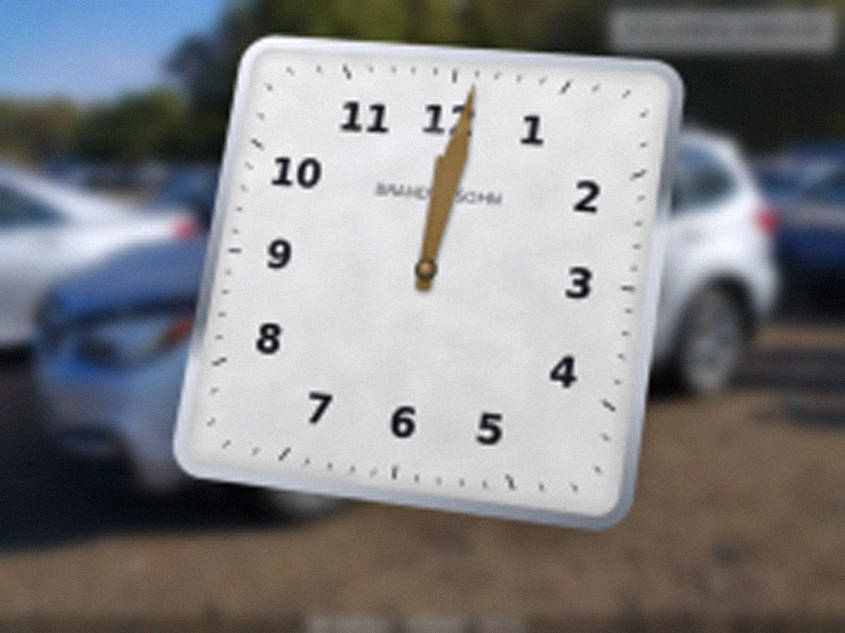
**12:01**
